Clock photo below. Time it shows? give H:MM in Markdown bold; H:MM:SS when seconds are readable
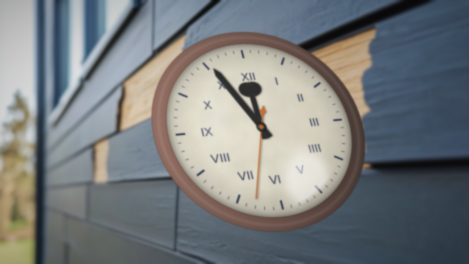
**11:55:33**
